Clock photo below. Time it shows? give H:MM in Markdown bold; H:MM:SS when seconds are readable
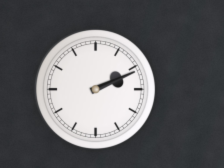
**2:11**
